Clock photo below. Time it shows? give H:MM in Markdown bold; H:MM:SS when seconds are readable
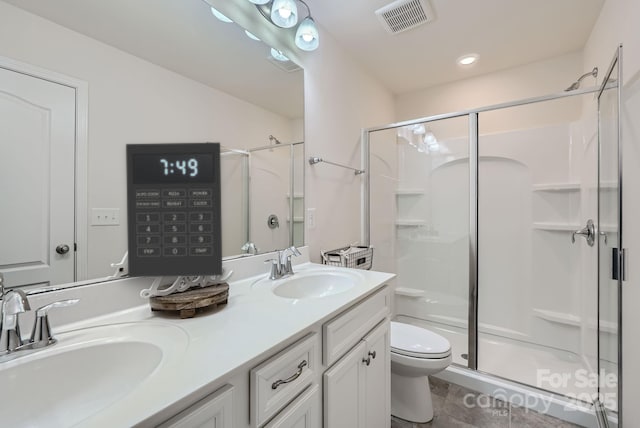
**7:49**
